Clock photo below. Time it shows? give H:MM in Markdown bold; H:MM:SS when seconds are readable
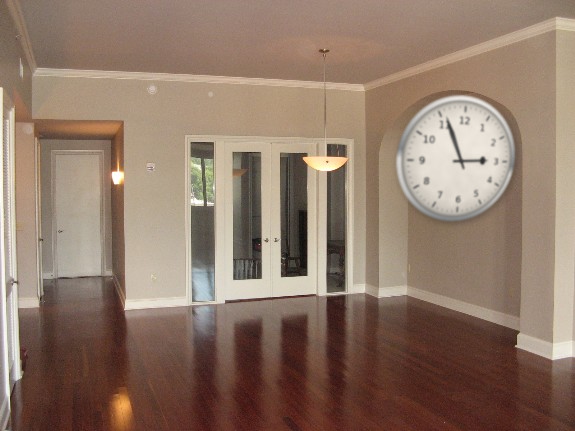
**2:56**
